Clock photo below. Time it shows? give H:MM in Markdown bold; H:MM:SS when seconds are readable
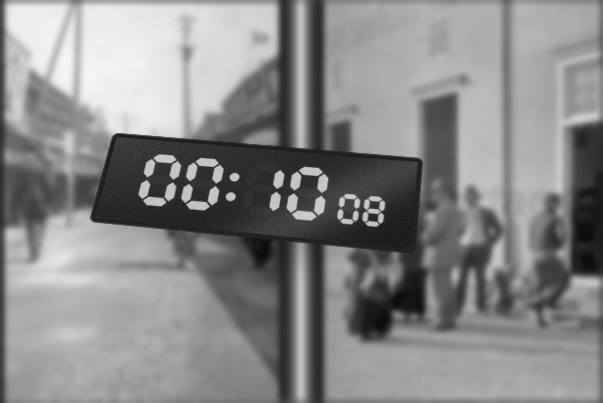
**0:10:08**
